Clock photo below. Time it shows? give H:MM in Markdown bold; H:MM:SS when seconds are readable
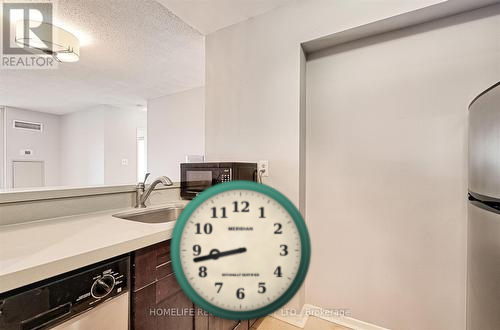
**8:43**
